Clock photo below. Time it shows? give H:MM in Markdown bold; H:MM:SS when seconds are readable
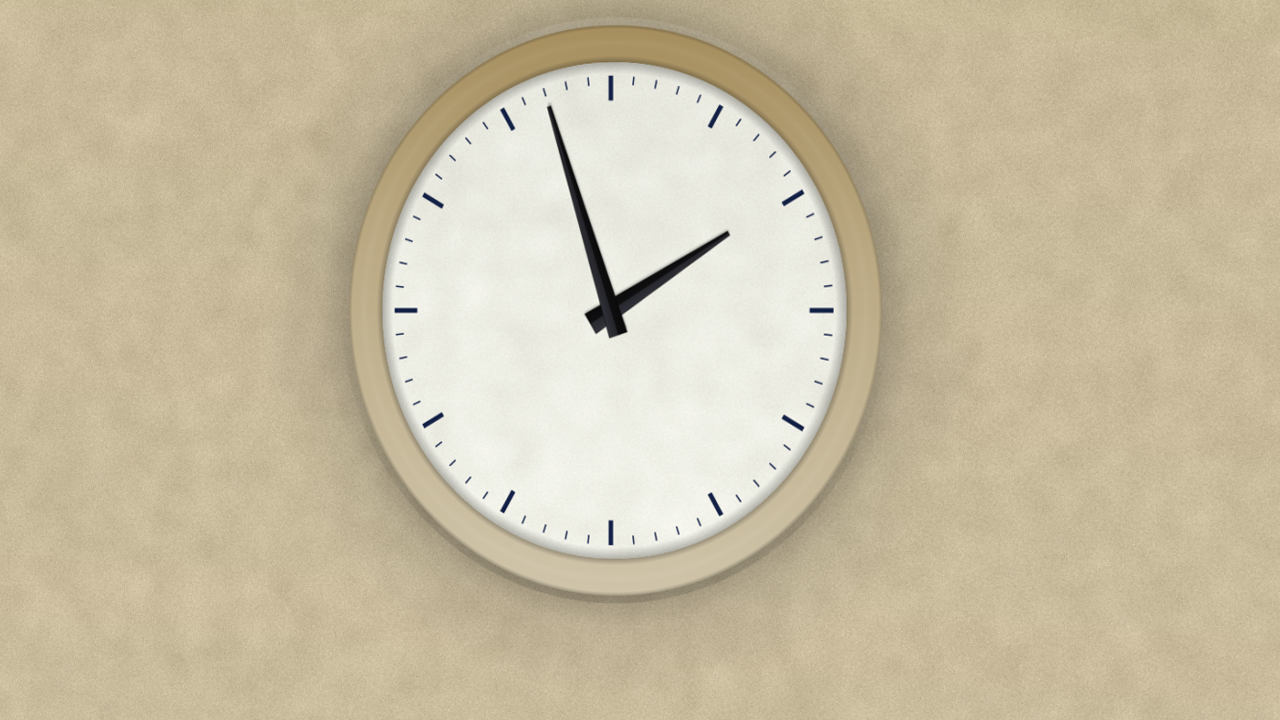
**1:57**
